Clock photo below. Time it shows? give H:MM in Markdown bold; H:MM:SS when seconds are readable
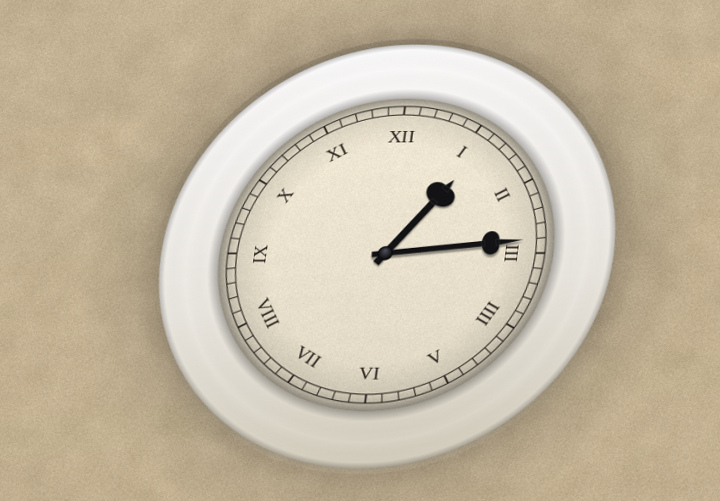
**1:14**
